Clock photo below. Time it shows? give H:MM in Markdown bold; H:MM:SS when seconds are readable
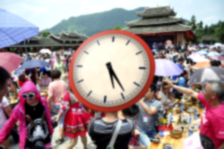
**5:24**
